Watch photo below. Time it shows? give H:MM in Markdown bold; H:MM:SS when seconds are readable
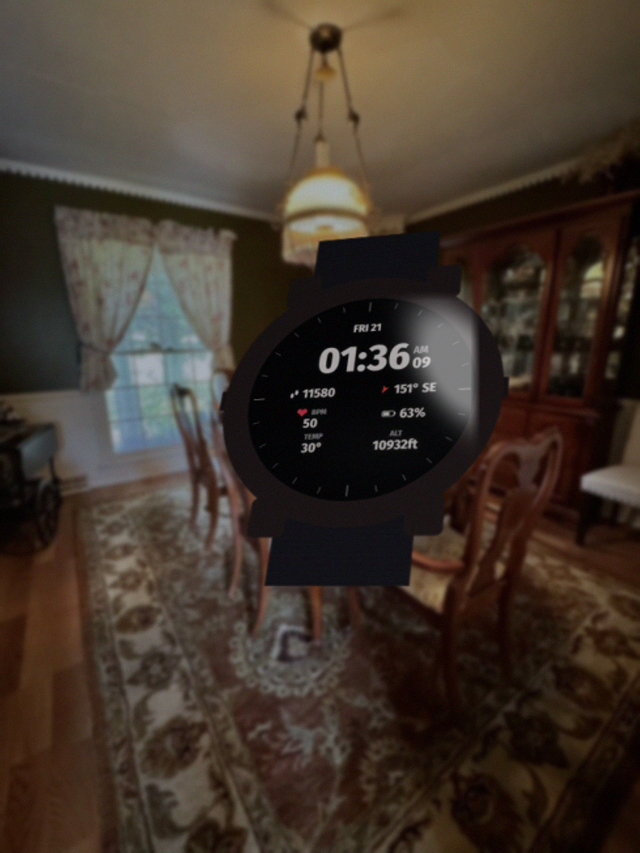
**1:36:09**
